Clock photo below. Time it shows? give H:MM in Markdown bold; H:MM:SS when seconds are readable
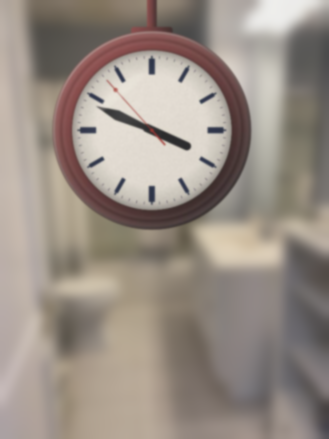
**3:48:53**
